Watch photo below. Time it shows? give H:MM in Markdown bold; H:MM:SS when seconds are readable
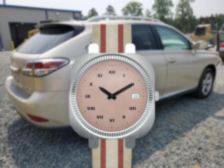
**10:10**
